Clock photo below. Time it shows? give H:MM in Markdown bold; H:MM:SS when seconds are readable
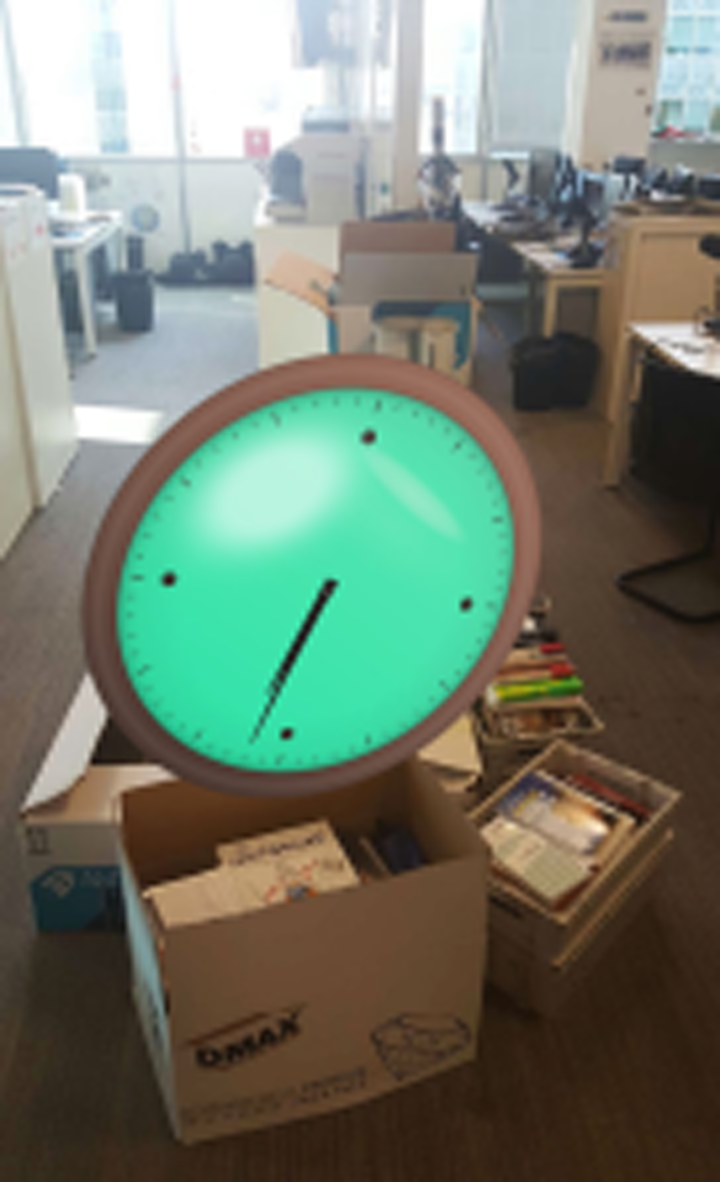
**6:32**
